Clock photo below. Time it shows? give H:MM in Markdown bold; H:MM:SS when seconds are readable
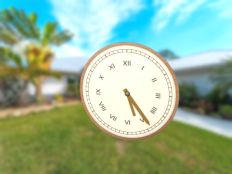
**5:24**
